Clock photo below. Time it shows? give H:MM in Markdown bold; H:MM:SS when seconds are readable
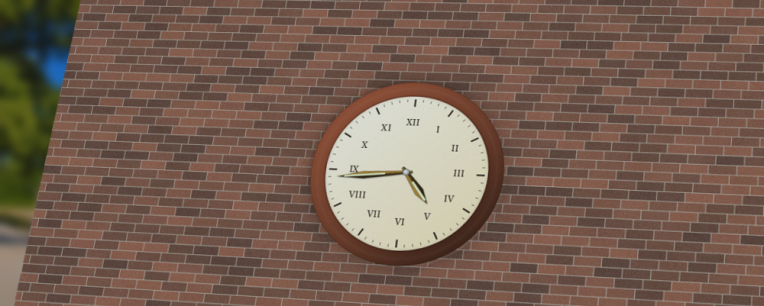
**4:44**
